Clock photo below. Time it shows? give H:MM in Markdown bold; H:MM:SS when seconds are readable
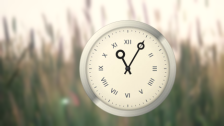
**11:05**
